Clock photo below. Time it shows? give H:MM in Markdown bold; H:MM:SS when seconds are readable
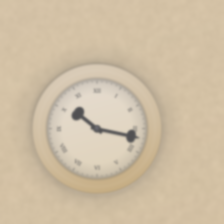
**10:17**
